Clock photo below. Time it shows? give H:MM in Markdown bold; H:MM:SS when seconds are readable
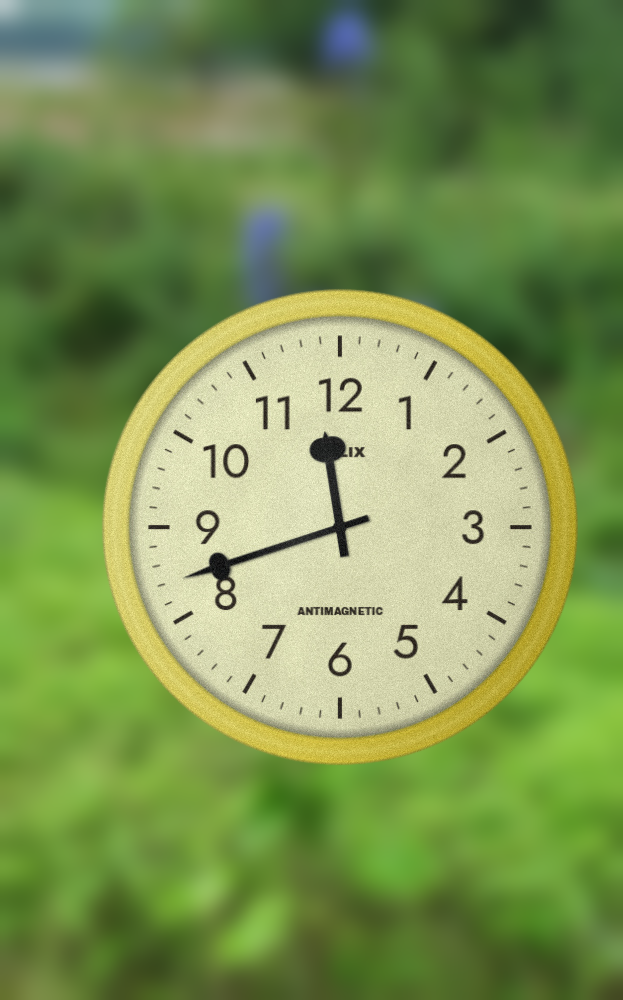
**11:42**
